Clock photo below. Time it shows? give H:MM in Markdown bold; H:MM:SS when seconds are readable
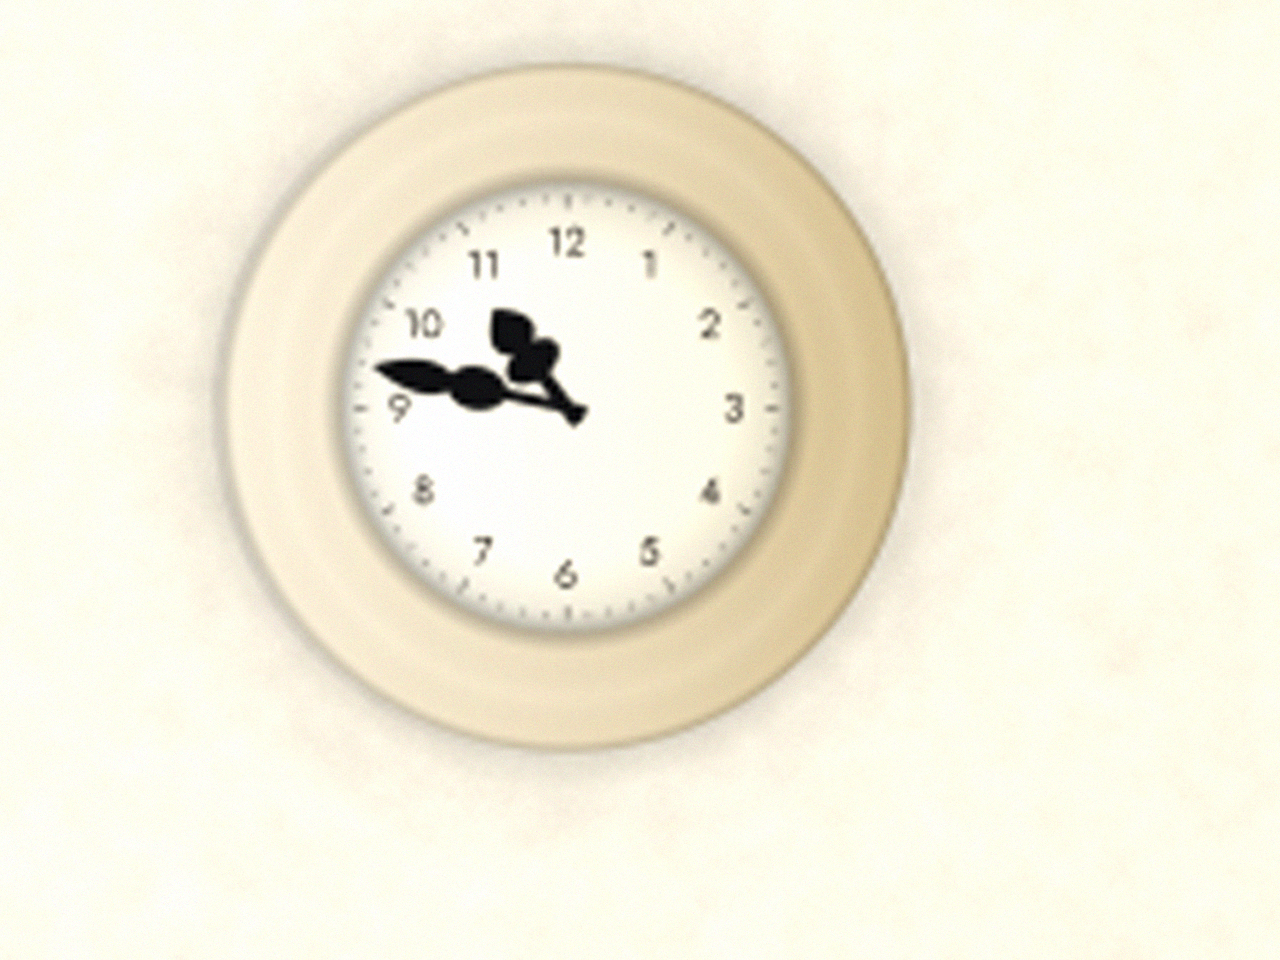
**10:47**
